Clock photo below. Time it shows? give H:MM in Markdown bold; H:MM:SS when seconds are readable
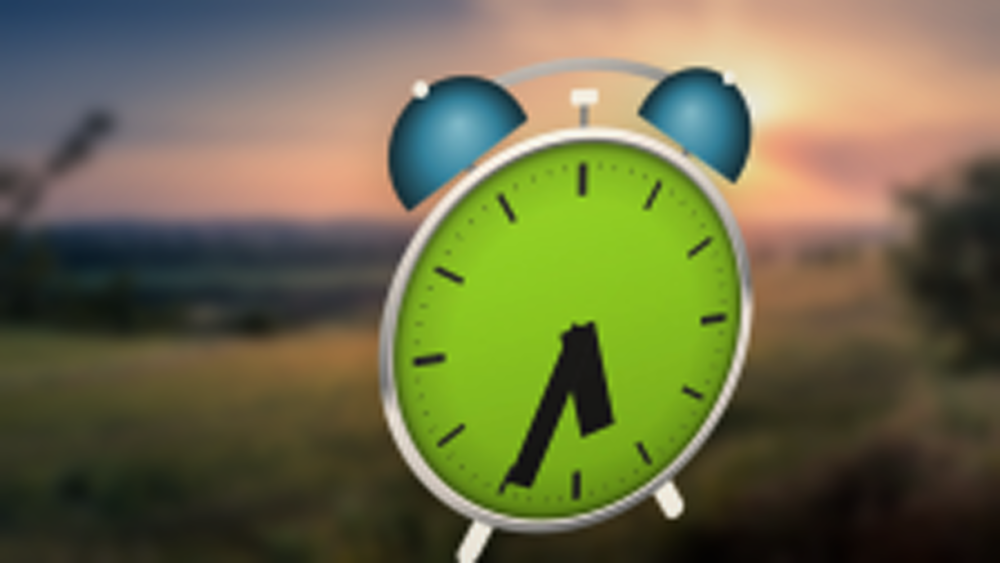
**5:34**
